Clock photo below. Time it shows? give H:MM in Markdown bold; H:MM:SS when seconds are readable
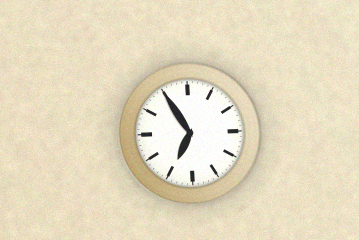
**6:55**
